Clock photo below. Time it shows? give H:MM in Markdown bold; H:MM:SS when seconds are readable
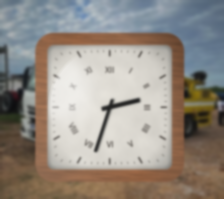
**2:33**
